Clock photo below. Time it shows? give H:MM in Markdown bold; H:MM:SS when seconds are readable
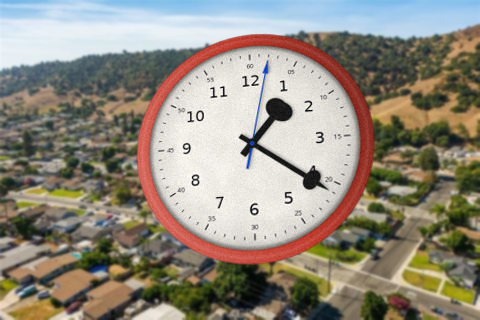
**1:21:02**
